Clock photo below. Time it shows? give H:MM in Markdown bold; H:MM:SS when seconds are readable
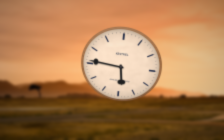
**5:46**
